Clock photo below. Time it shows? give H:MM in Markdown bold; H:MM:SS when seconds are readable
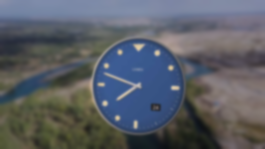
**7:48**
